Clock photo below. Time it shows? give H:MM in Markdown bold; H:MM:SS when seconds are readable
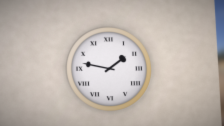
**1:47**
